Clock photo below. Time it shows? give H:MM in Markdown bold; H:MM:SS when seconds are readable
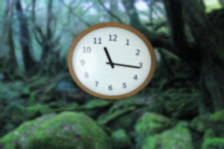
**11:16**
